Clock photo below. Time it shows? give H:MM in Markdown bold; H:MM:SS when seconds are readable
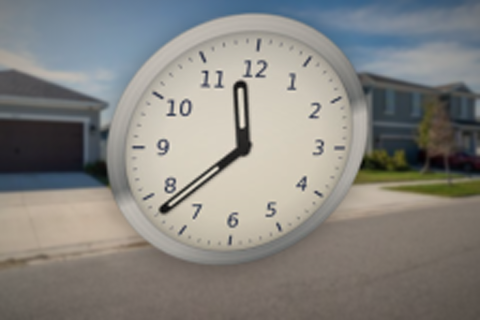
**11:38**
